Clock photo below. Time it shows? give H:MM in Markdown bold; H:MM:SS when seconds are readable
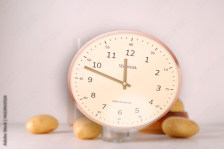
**11:48**
